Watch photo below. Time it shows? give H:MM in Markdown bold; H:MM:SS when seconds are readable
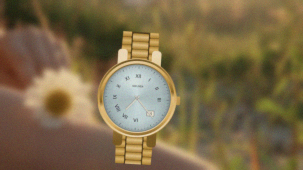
**7:23**
